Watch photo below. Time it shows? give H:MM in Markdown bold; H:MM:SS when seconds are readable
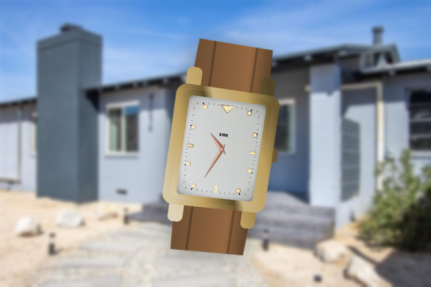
**10:34**
